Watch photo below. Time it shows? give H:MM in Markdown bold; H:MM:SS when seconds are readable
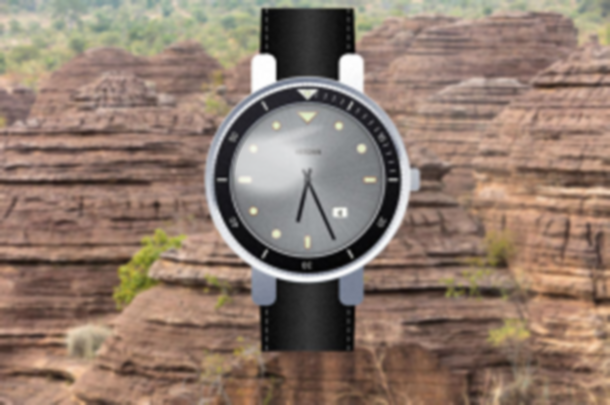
**6:26**
